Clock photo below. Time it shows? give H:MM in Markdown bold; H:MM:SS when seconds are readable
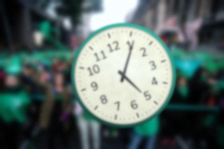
**5:06**
